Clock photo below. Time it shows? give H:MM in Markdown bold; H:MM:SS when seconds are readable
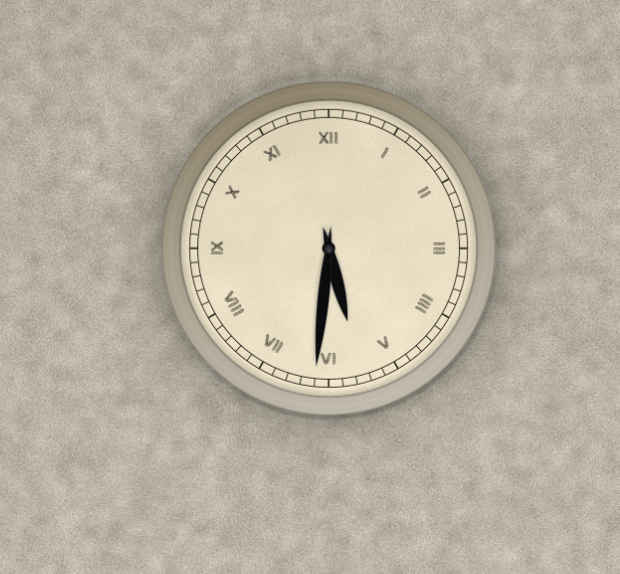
**5:31**
